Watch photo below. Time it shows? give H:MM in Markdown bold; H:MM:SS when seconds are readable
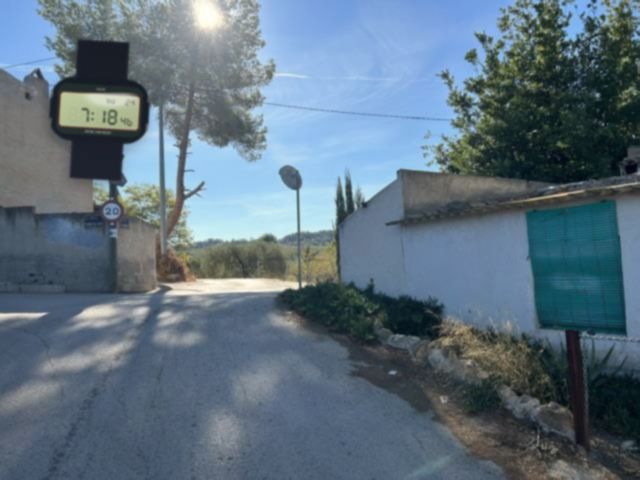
**7:18**
